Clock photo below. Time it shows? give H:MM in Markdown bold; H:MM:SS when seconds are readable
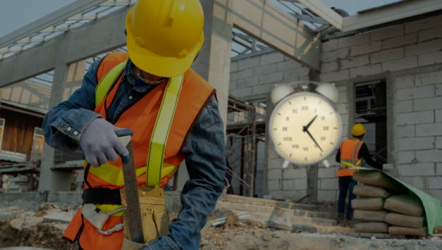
**1:24**
